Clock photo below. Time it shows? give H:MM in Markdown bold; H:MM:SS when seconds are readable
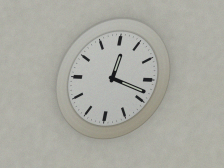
**12:18**
